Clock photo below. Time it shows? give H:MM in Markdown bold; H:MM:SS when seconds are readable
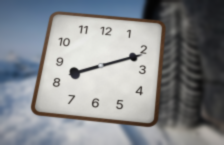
**8:11**
